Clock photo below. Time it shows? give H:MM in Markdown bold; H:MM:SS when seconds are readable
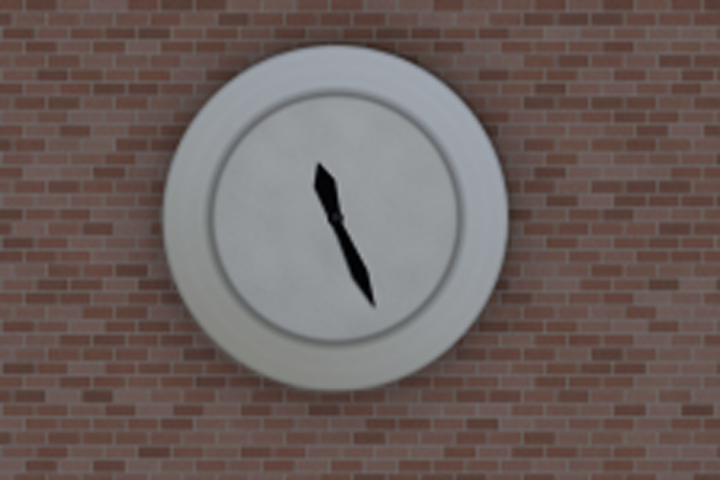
**11:26**
